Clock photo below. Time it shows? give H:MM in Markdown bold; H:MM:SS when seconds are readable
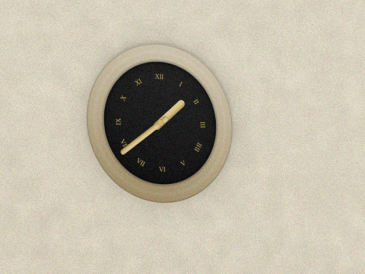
**1:39**
